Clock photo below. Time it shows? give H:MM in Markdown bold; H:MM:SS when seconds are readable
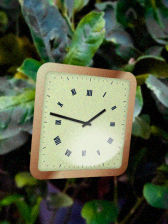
**1:47**
